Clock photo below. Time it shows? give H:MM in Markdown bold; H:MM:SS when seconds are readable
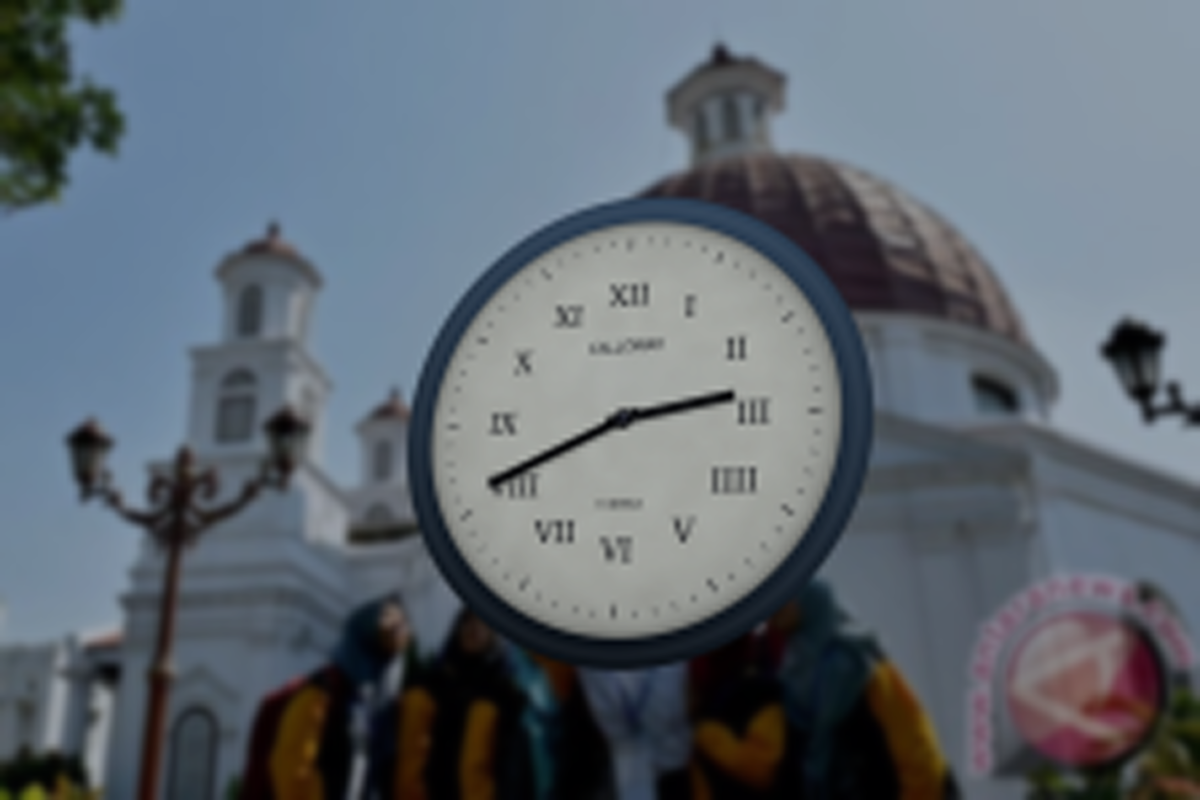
**2:41**
